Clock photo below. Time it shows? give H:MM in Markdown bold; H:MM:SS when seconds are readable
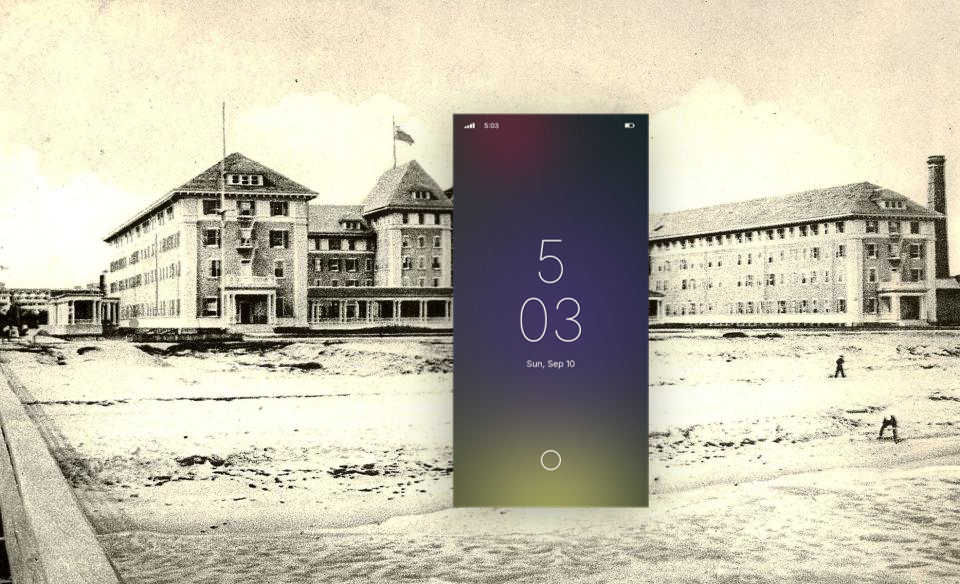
**5:03**
